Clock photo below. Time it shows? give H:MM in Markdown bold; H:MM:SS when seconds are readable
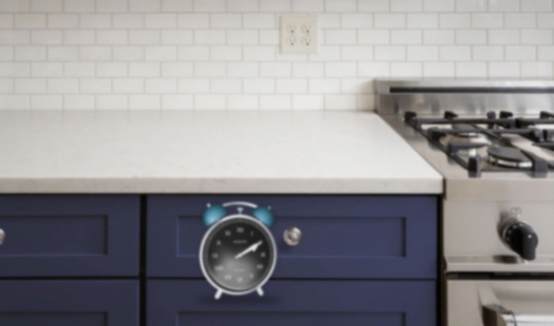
**2:10**
